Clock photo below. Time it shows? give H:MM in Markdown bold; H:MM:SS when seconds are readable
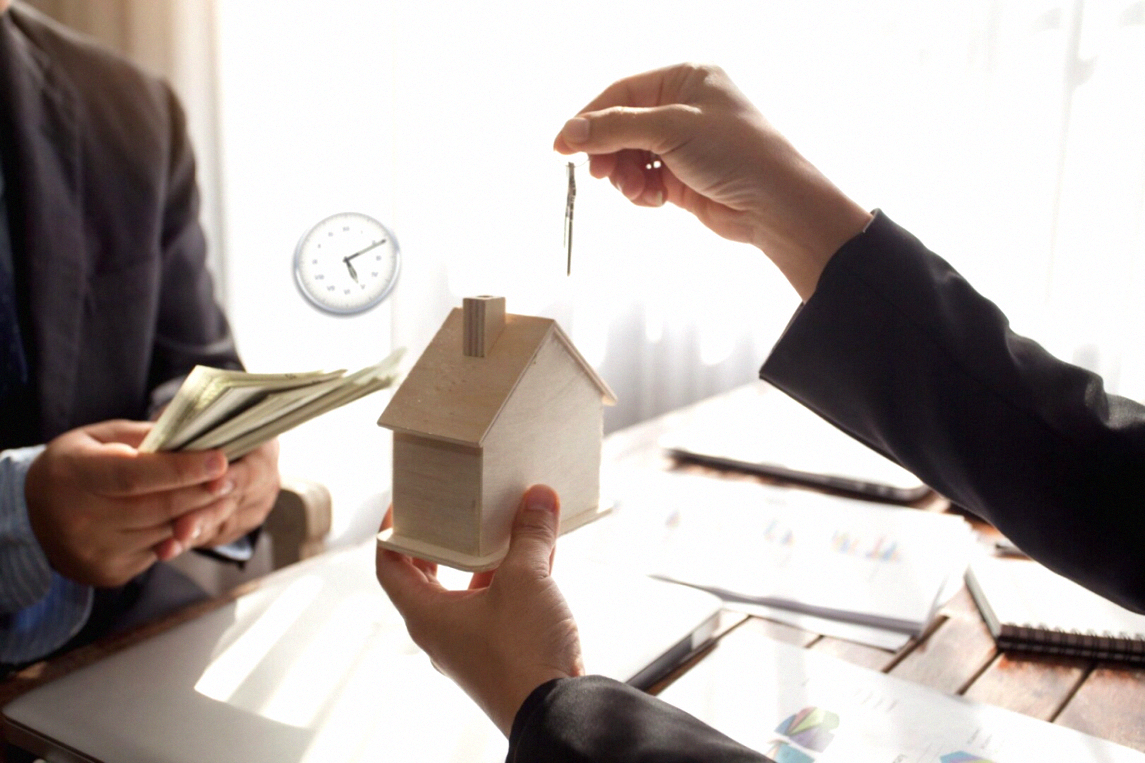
**5:11**
